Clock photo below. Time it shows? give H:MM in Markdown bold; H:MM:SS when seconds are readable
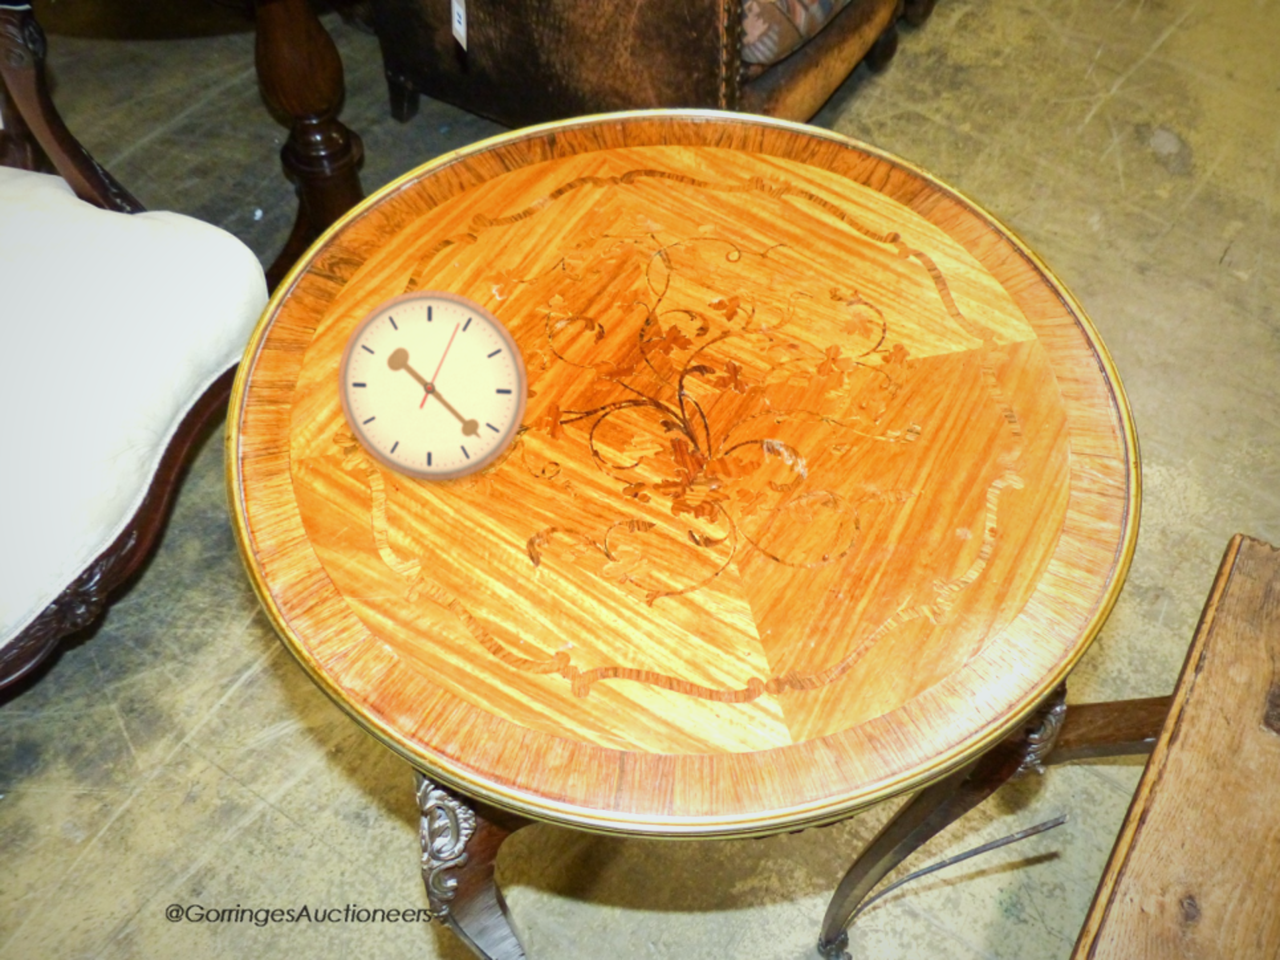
**10:22:04**
